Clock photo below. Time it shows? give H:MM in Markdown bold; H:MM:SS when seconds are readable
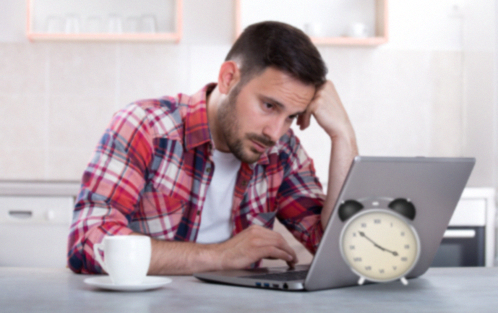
**3:52**
